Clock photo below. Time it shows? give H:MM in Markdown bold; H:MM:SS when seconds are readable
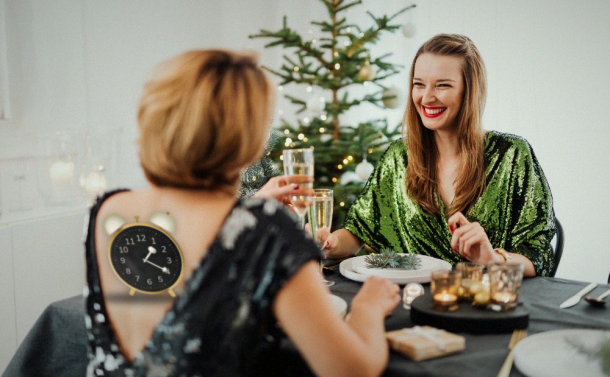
**1:20**
